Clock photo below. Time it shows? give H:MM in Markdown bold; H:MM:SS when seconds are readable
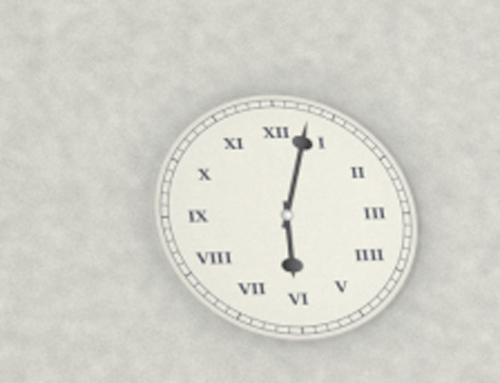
**6:03**
